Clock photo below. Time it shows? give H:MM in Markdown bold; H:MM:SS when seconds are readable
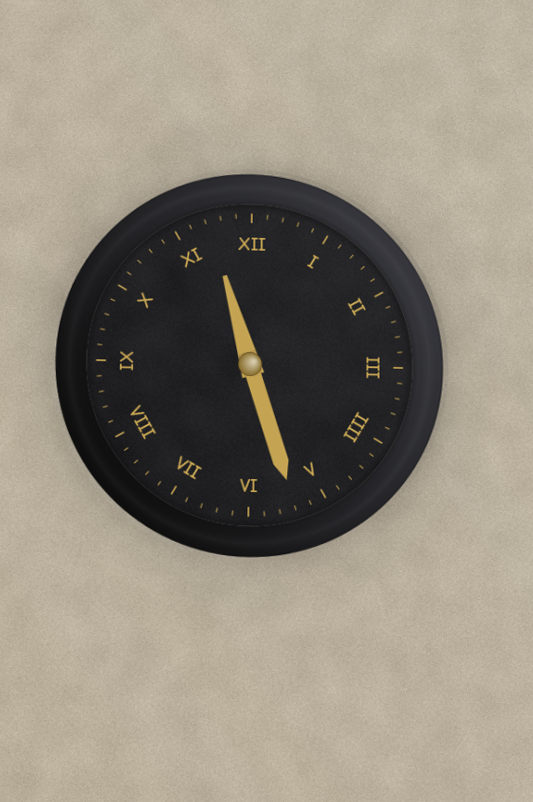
**11:27**
